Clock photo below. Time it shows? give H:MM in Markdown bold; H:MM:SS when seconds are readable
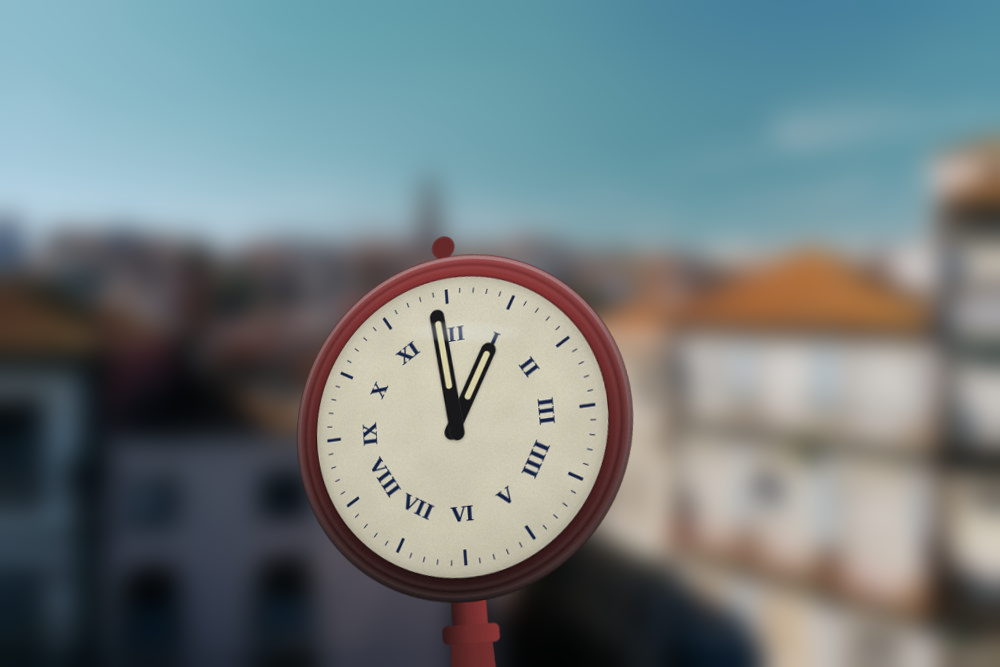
**12:59**
